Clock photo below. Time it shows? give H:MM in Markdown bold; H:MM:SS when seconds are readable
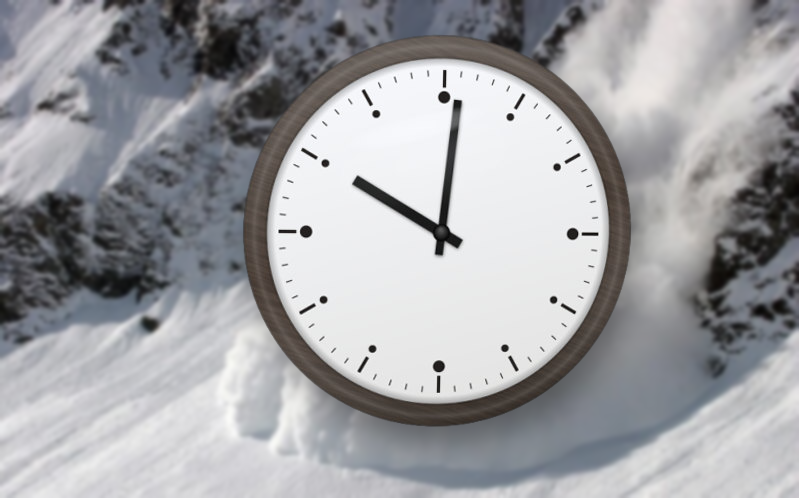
**10:01**
